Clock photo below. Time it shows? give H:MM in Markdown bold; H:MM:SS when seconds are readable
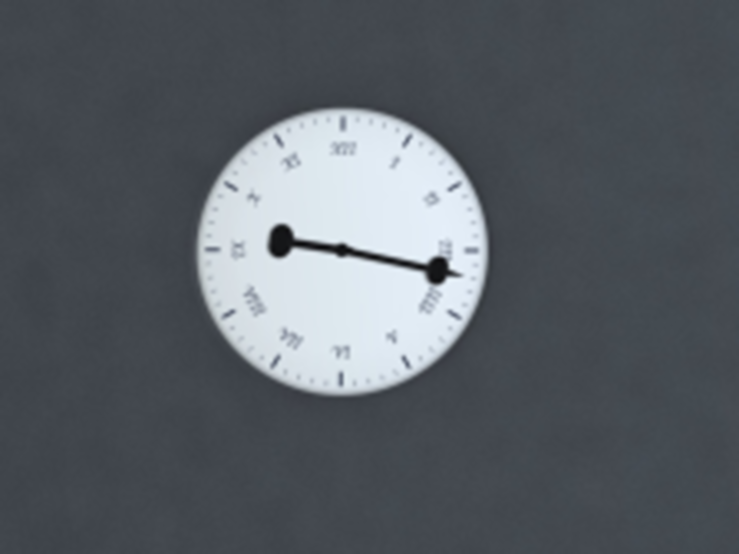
**9:17**
